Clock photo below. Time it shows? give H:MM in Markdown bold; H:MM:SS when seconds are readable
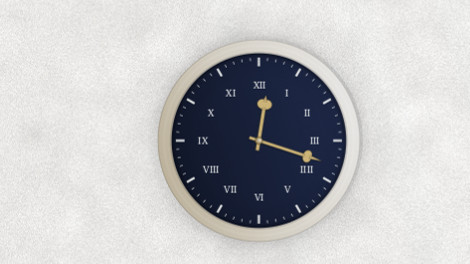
**12:18**
